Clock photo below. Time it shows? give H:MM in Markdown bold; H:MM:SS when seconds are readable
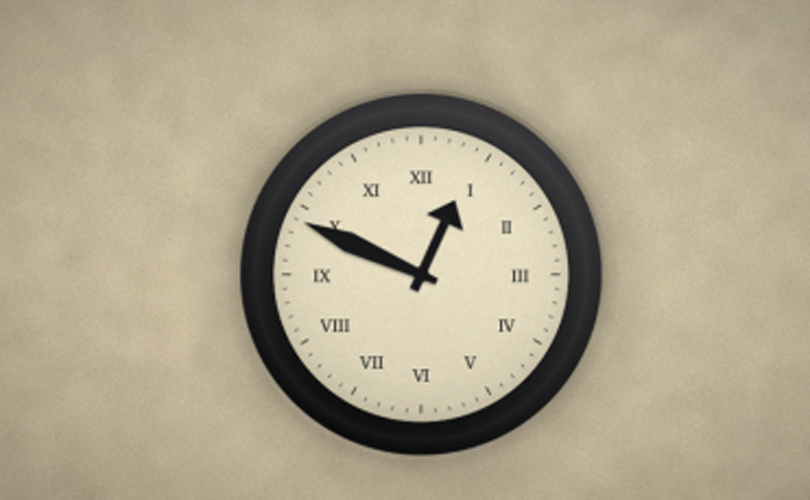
**12:49**
